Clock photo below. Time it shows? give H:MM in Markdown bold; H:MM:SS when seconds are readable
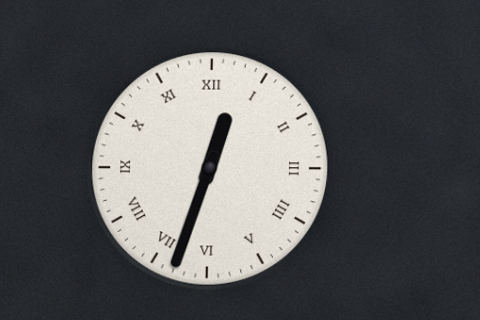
**12:33**
